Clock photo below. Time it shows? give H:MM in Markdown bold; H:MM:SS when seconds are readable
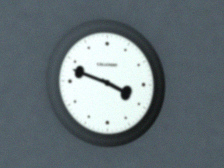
**3:48**
